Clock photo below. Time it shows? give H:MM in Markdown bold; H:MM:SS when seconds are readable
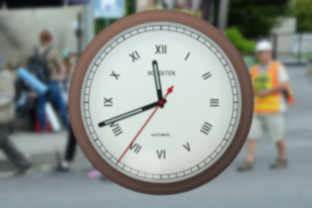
**11:41:36**
